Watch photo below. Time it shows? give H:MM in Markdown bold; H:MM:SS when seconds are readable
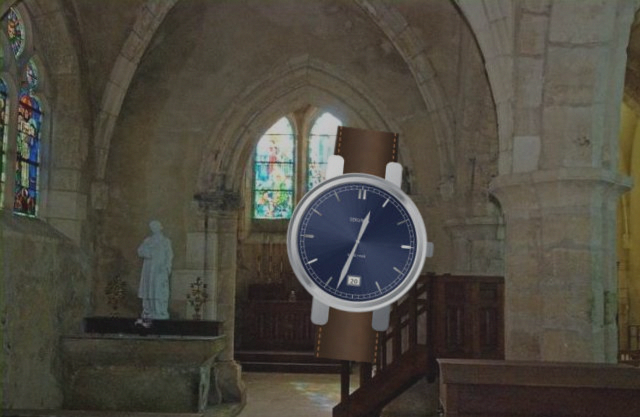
**12:33**
